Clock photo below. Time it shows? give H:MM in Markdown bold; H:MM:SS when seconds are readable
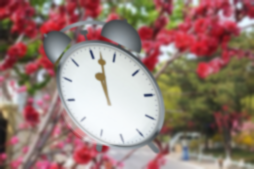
**12:02**
